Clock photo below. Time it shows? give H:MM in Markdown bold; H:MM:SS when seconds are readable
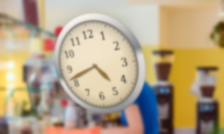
**4:42**
